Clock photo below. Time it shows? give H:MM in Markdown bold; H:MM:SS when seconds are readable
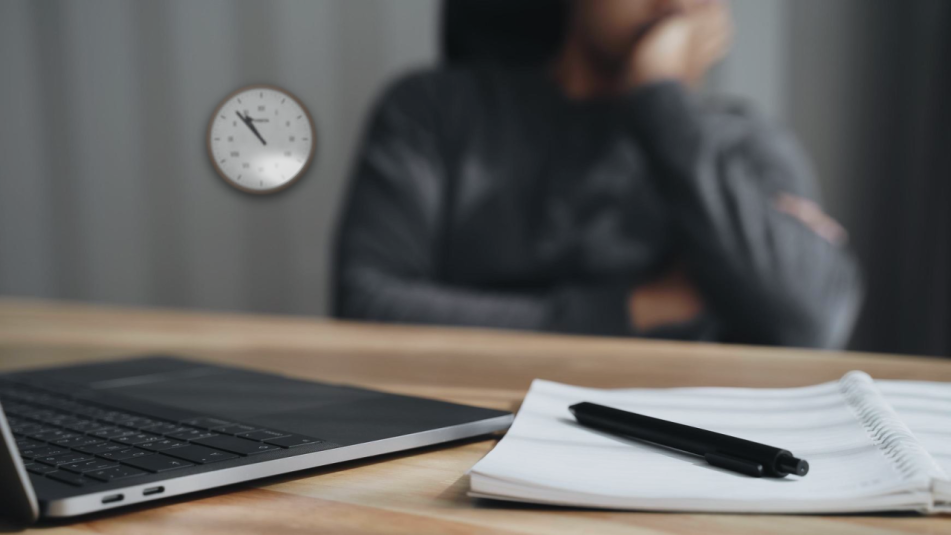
**10:53**
